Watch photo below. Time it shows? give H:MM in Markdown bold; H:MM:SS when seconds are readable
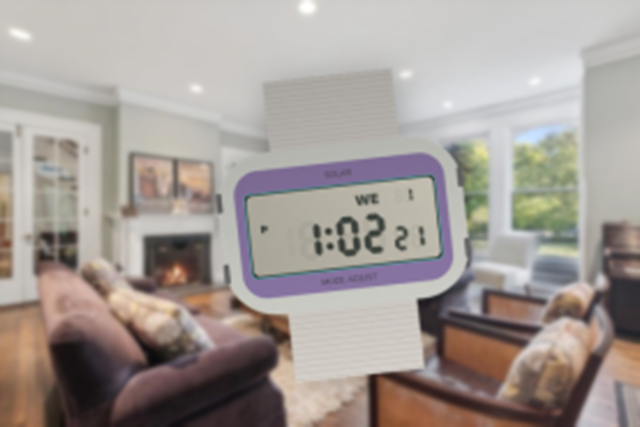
**1:02:21**
